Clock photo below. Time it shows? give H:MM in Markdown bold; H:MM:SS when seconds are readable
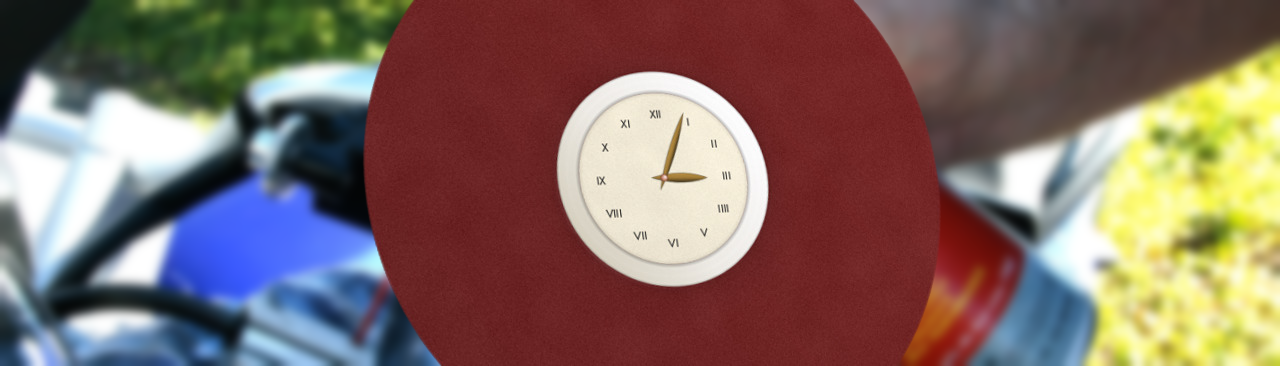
**3:04**
